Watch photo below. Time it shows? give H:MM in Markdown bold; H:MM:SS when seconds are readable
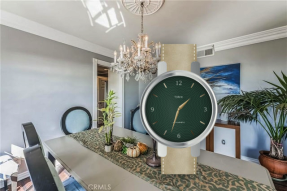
**1:33**
